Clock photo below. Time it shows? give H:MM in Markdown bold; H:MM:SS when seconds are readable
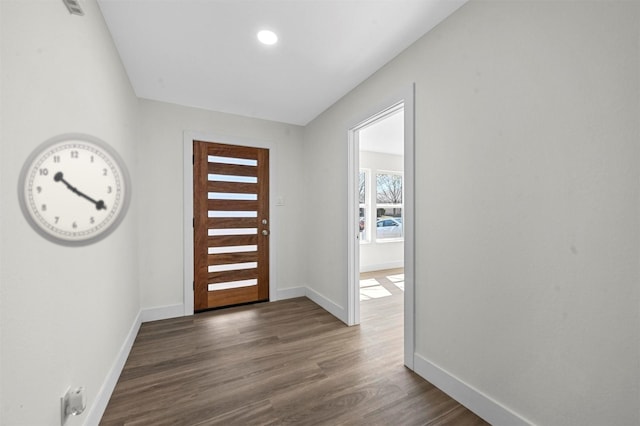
**10:20**
